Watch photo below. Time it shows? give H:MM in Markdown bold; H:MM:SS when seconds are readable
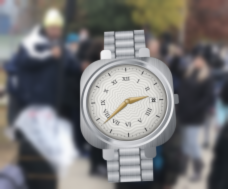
**2:38**
